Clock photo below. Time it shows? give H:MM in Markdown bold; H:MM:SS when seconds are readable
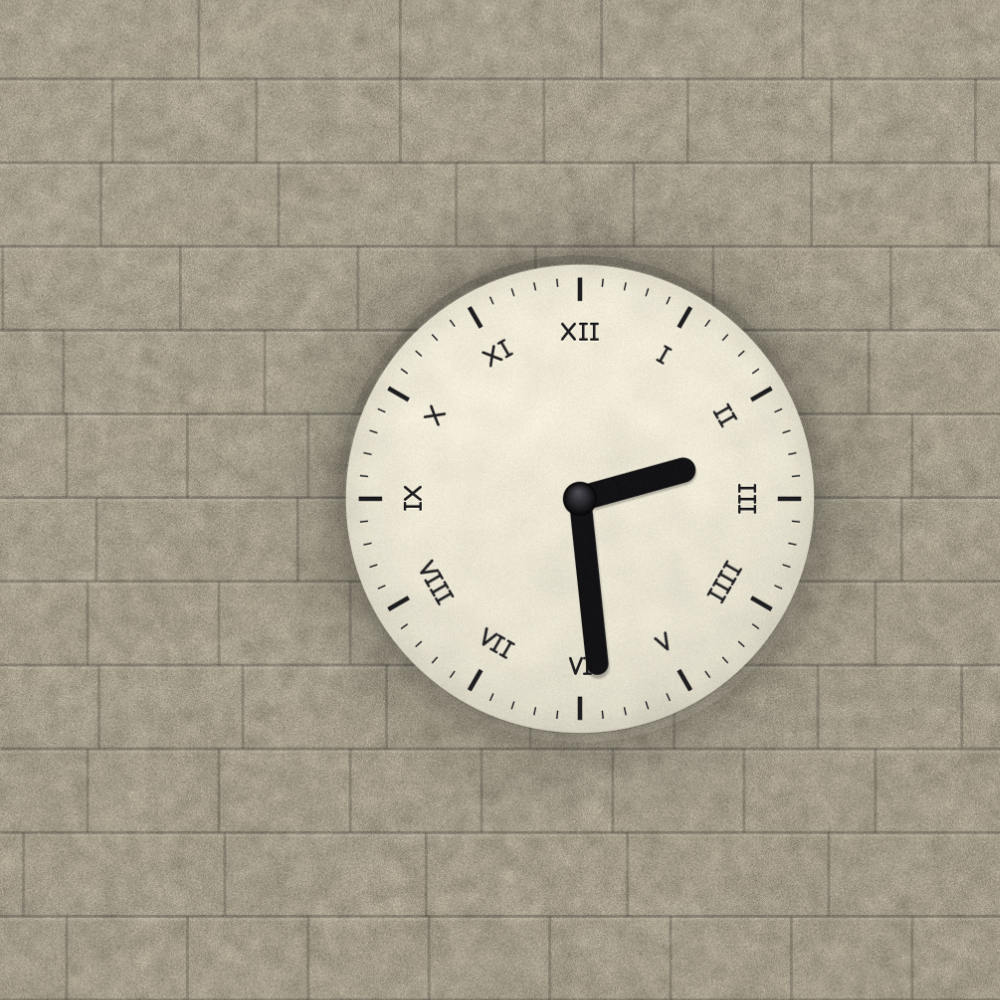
**2:29**
